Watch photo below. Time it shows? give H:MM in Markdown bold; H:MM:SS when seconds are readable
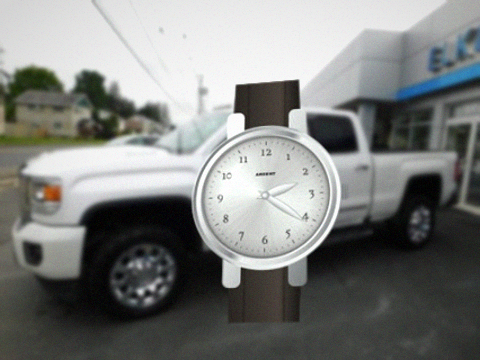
**2:21**
